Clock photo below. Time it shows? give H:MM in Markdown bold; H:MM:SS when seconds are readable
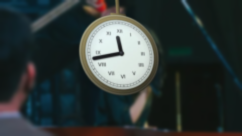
**11:43**
